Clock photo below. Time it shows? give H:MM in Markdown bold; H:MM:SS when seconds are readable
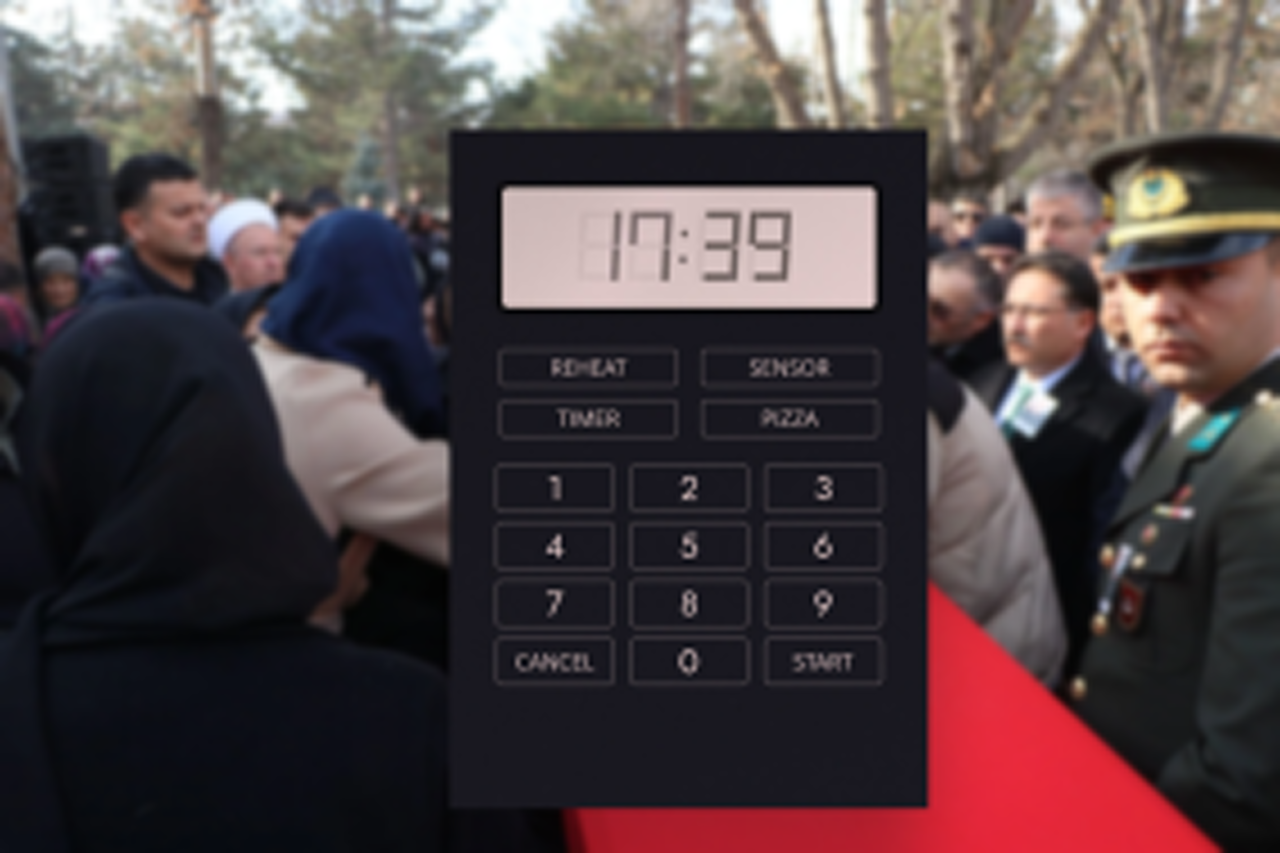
**17:39**
